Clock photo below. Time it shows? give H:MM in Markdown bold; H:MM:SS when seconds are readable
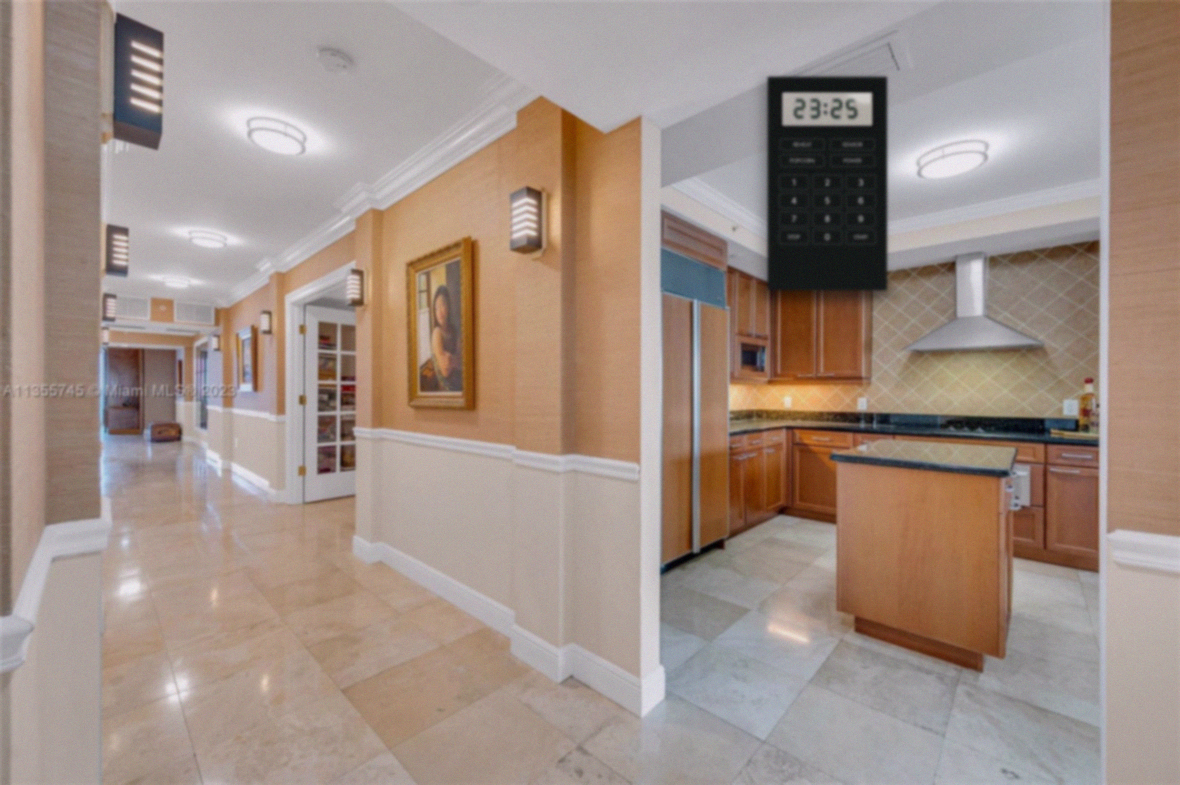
**23:25**
